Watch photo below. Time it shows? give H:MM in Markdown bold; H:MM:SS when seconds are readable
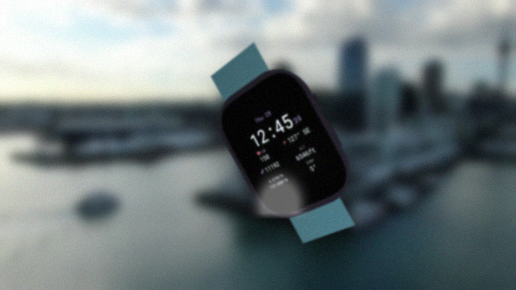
**12:45**
